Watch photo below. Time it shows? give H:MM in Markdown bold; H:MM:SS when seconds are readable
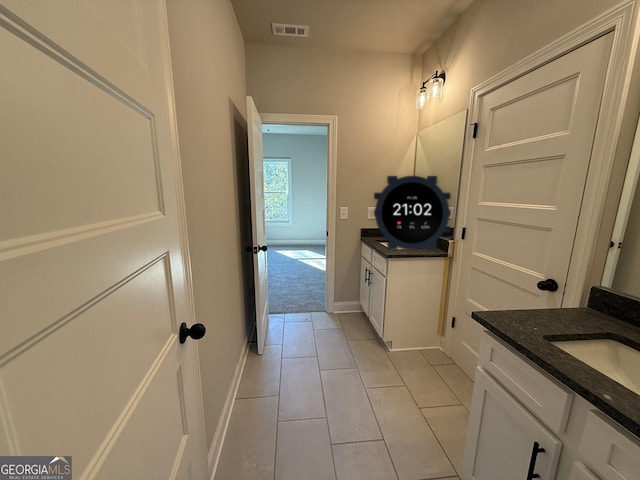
**21:02**
